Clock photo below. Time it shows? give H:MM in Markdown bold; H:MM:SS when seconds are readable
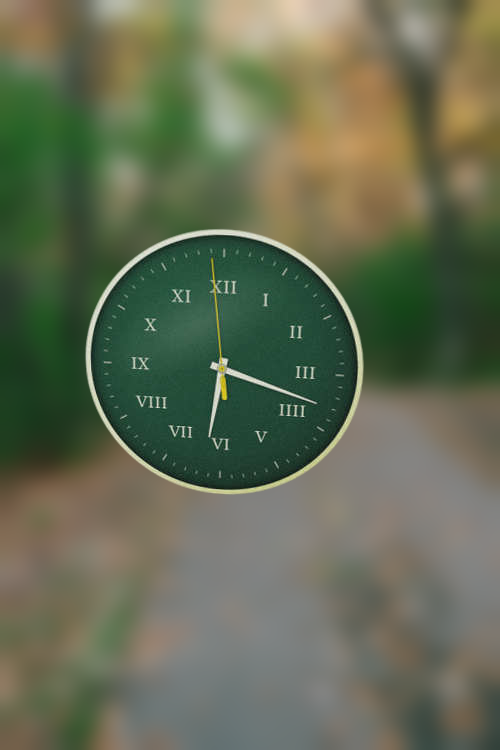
**6:17:59**
